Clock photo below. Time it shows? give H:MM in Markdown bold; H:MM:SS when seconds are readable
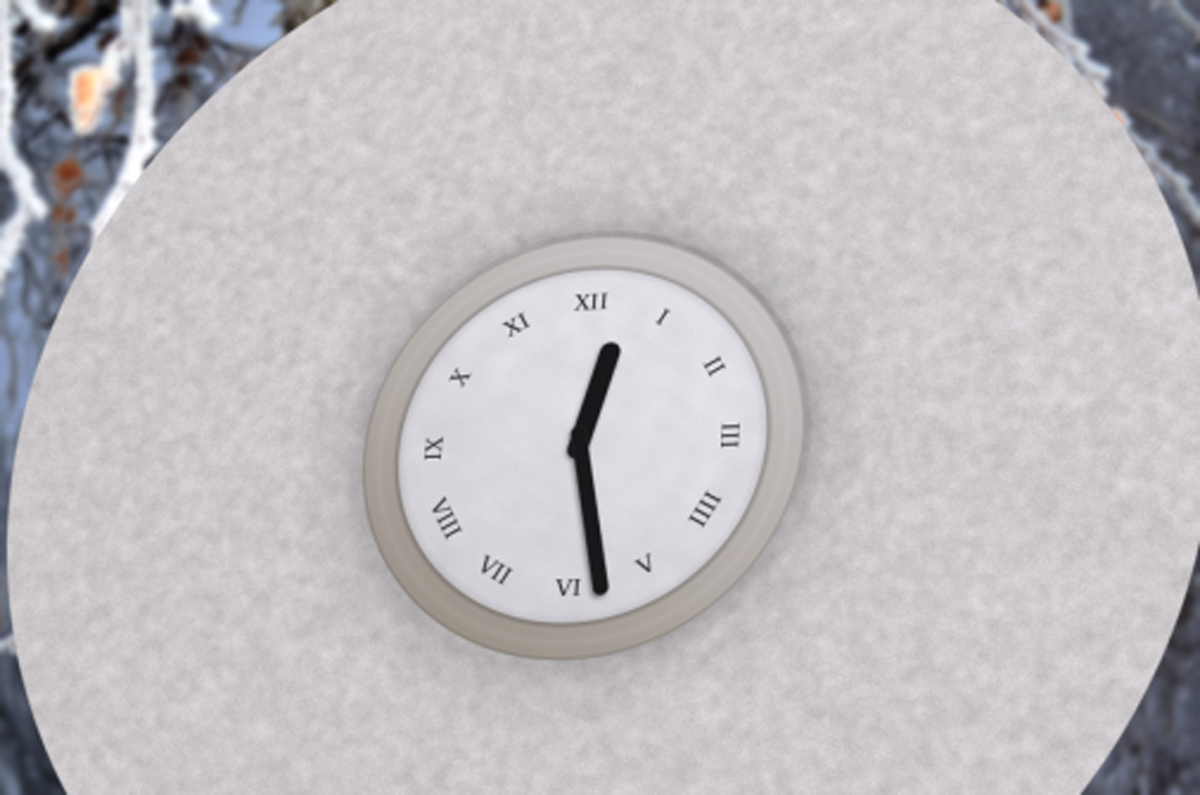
**12:28**
